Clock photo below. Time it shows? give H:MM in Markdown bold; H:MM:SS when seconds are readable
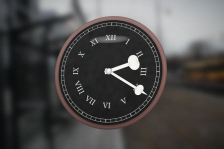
**2:20**
